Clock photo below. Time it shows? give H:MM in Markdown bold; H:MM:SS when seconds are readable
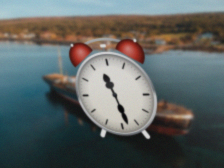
**11:28**
